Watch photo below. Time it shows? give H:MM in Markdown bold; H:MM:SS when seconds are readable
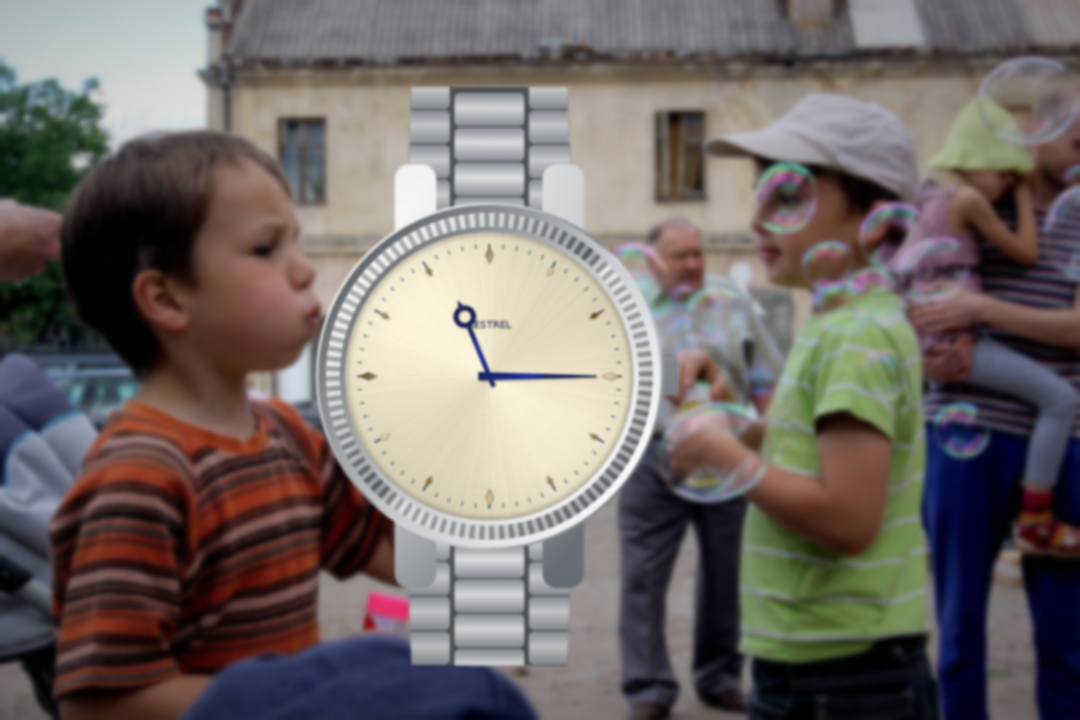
**11:15**
